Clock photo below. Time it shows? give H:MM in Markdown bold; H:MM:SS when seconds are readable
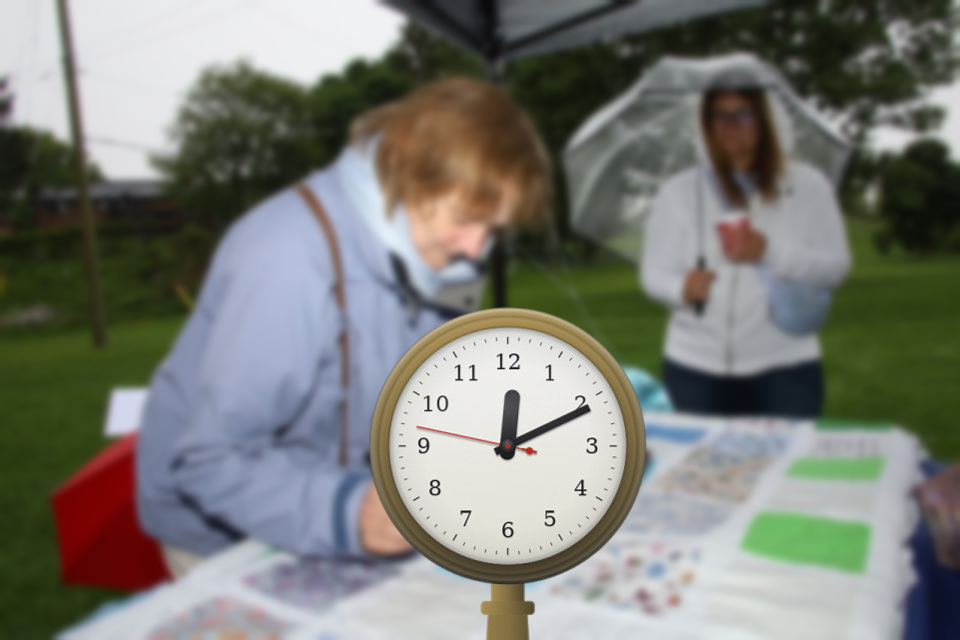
**12:10:47**
